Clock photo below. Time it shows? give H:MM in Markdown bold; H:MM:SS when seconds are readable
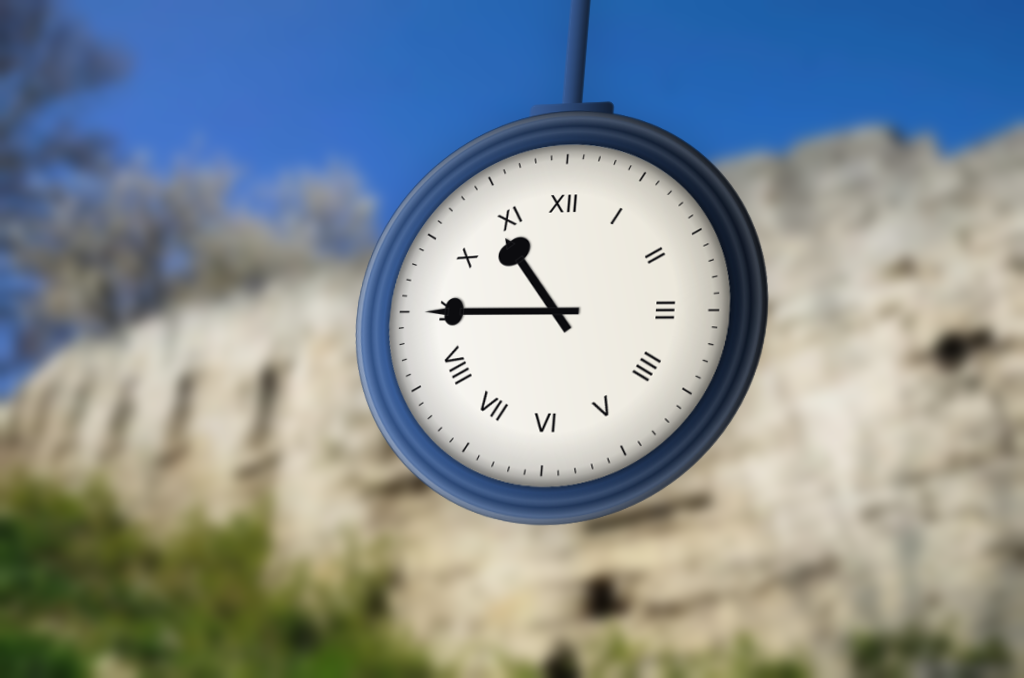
**10:45**
